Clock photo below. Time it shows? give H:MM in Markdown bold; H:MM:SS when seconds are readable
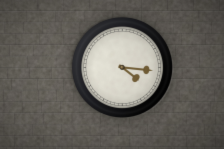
**4:16**
